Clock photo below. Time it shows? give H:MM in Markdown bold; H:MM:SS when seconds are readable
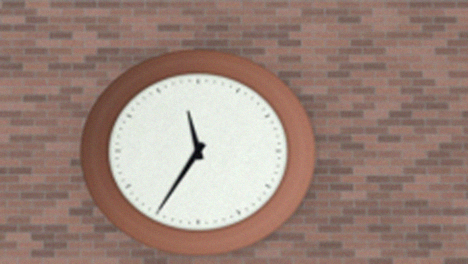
**11:35**
